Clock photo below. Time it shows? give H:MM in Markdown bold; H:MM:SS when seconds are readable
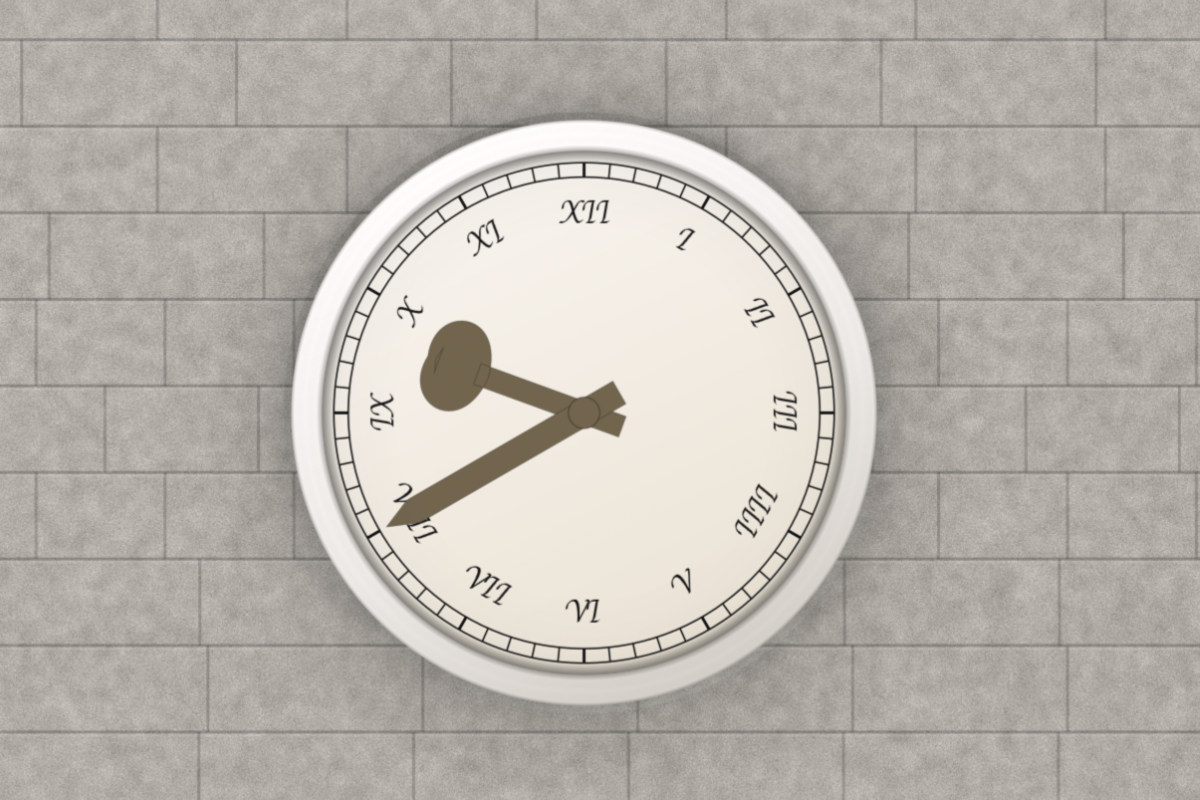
**9:40**
